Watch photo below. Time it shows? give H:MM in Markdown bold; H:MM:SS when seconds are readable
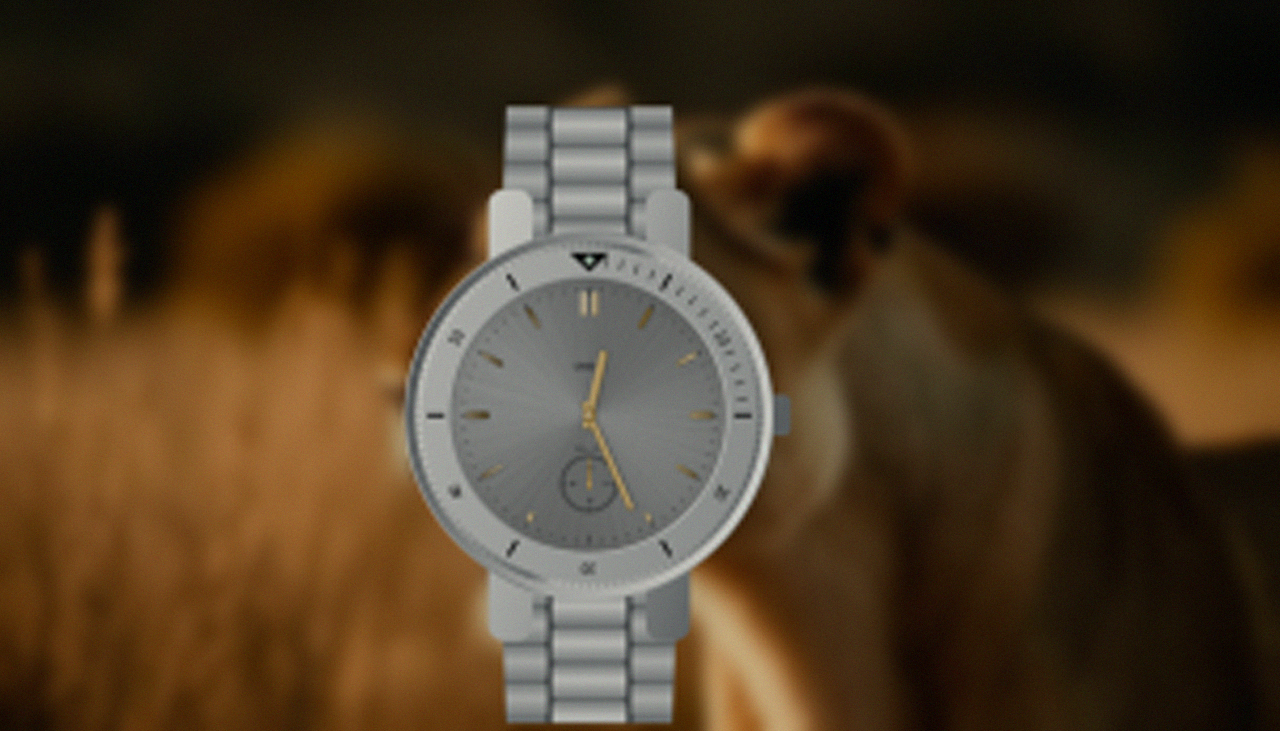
**12:26**
